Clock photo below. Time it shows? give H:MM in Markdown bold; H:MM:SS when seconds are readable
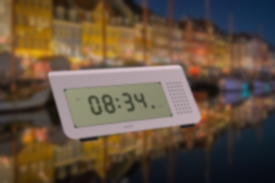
**8:34**
